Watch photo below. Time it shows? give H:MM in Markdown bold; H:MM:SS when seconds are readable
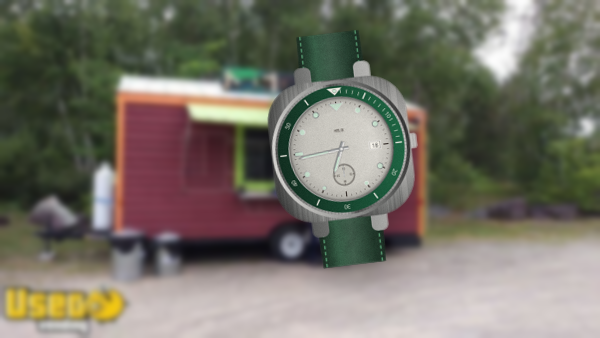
**6:44**
